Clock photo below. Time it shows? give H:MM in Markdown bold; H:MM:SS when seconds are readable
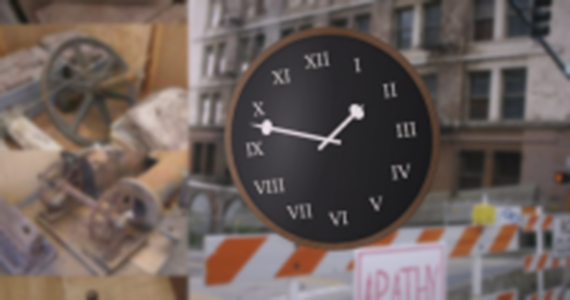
**1:48**
